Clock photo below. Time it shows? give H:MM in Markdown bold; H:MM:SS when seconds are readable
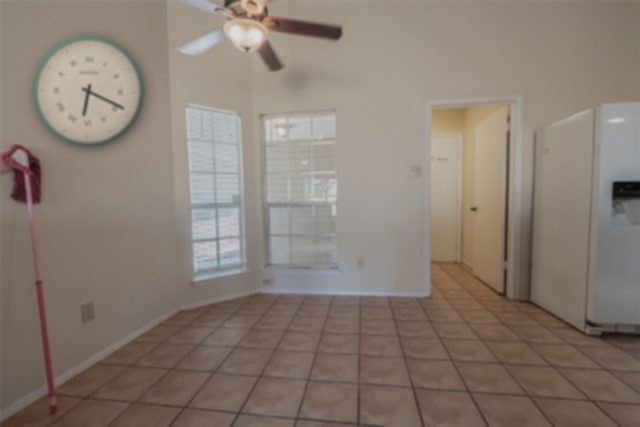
**6:19**
